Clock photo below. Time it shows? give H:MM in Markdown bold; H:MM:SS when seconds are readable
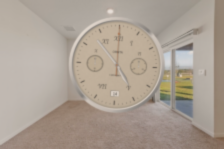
**4:53**
